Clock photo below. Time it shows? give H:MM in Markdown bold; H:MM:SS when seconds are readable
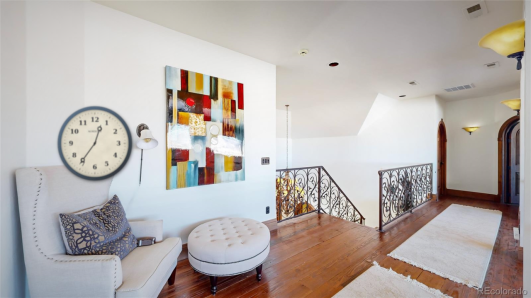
**12:36**
